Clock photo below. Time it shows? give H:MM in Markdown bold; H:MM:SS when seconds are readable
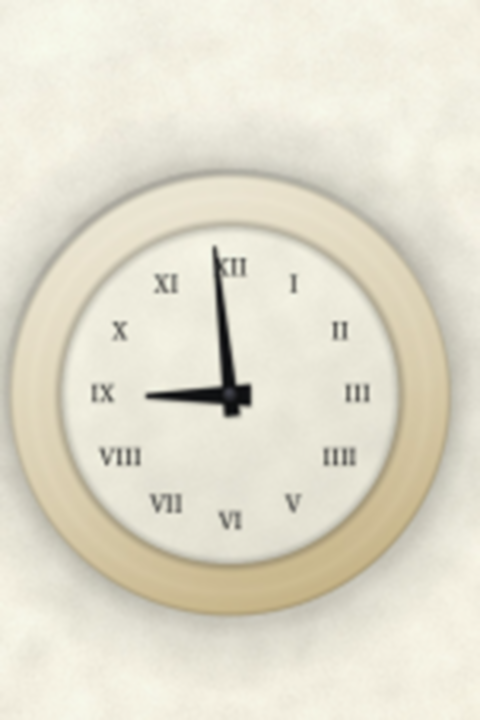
**8:59**
